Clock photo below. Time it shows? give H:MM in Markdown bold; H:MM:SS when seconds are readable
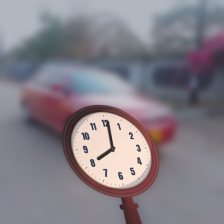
**8:01**
